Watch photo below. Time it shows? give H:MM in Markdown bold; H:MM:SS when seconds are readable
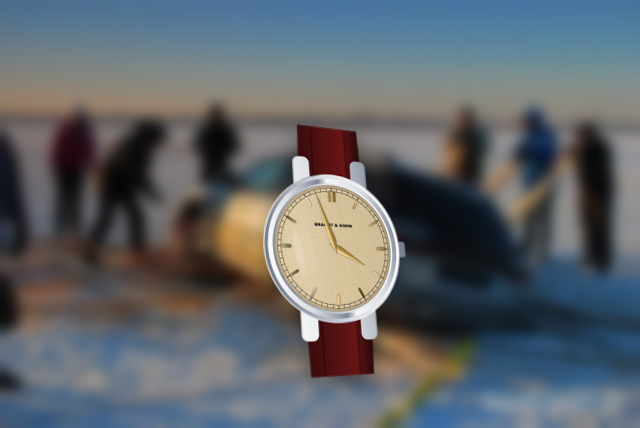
**3:57**
